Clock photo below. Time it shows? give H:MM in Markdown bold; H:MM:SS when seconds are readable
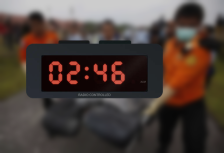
**2:46**
